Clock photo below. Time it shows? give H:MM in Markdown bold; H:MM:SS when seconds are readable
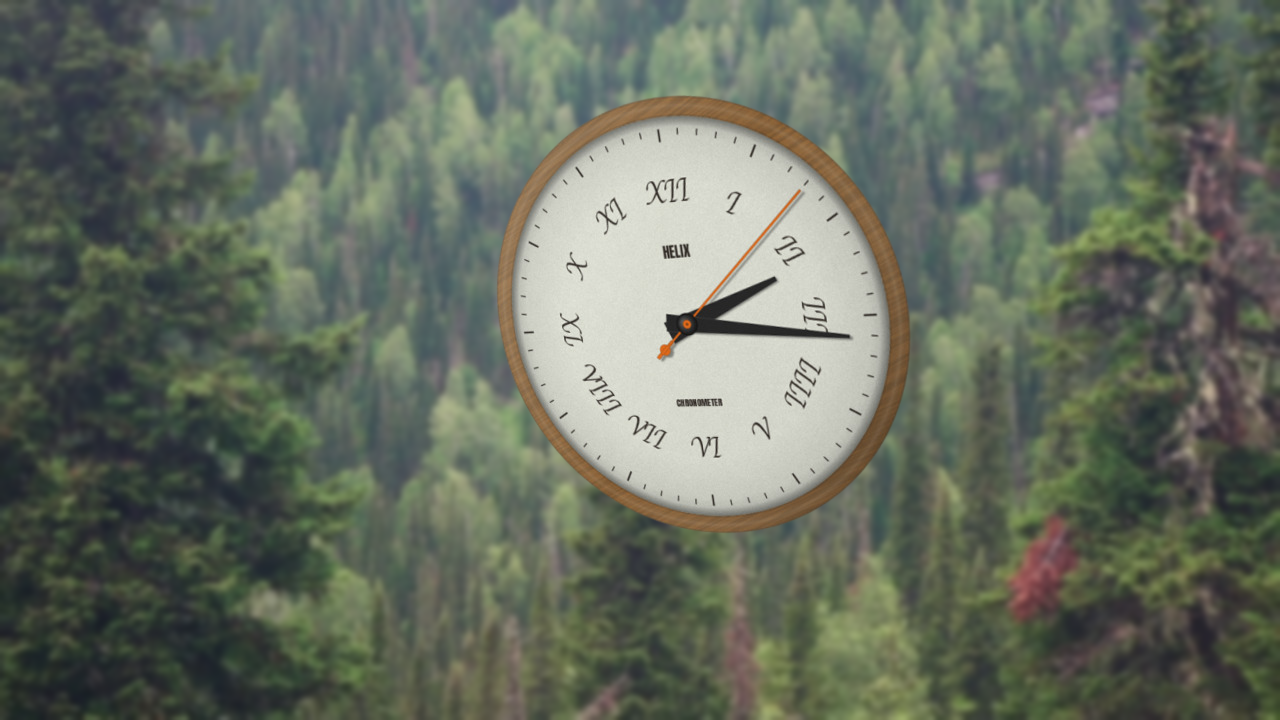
**2:16:08**
